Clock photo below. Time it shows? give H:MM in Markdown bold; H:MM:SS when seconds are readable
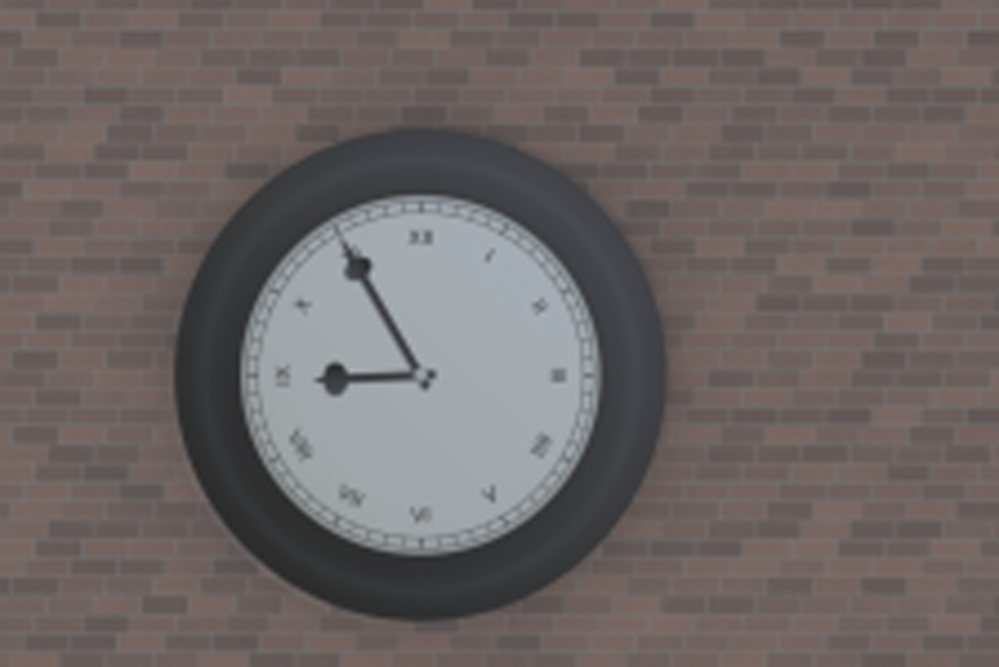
**8:55**
